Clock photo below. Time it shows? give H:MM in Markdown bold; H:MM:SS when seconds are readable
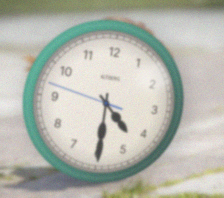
**4:29:47**
